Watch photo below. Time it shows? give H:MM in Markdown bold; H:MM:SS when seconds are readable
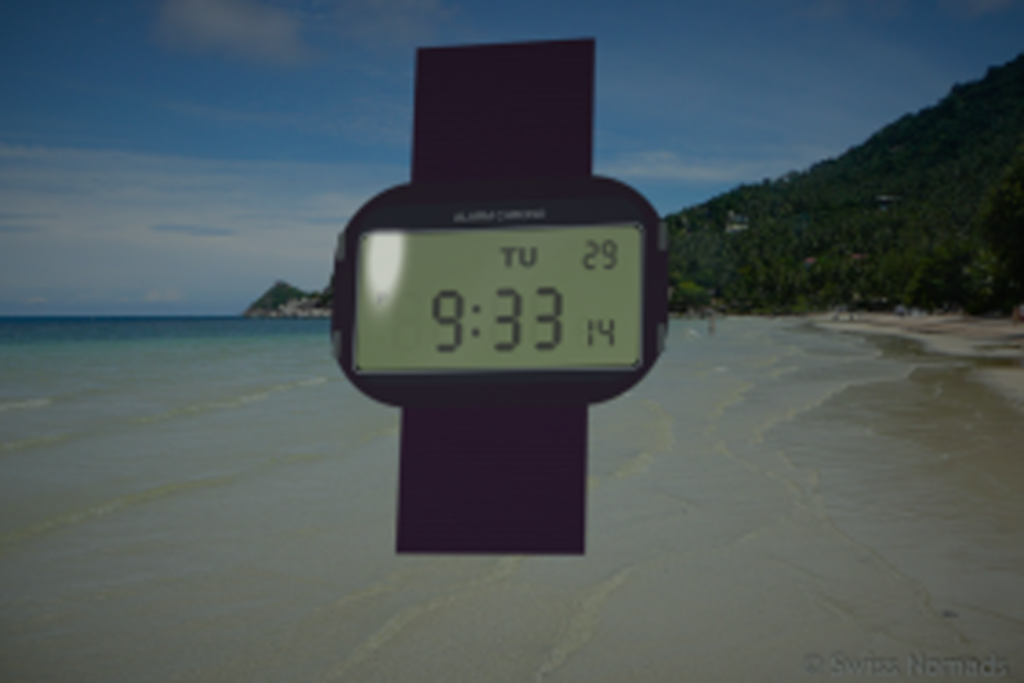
**9:33:14**
